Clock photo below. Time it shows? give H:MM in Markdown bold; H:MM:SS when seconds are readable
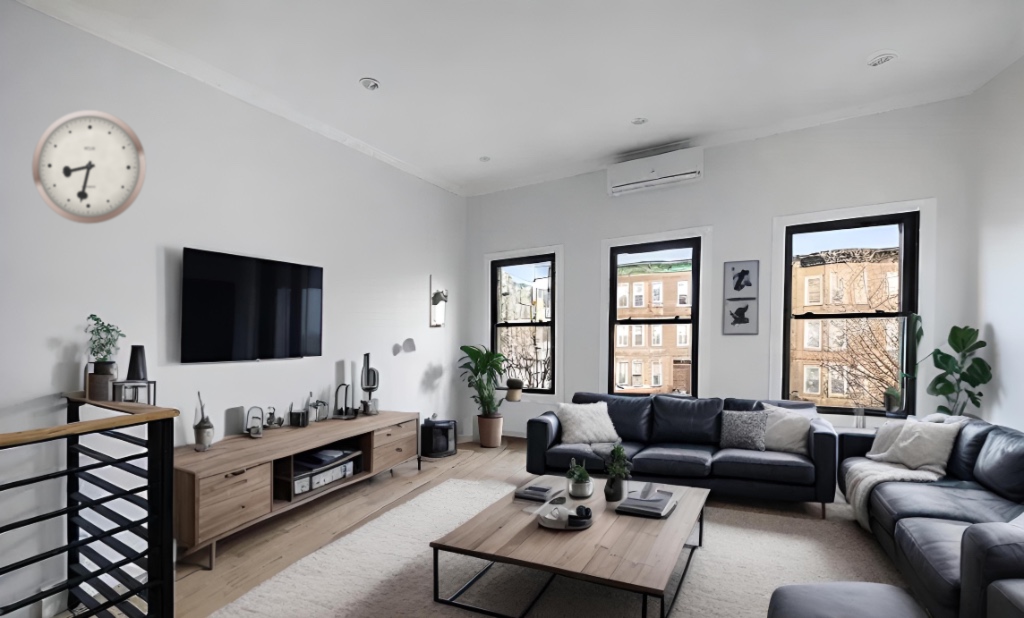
**8:32**
